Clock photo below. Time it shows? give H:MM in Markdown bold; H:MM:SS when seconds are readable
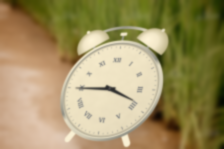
**3:45**
